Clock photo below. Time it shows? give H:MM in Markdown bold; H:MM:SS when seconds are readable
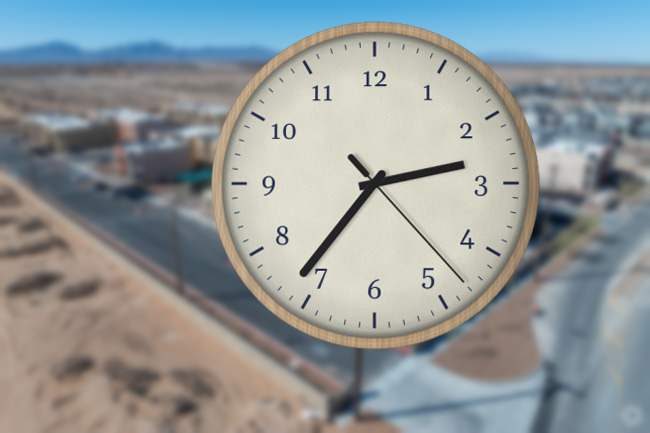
**2:36:23**
